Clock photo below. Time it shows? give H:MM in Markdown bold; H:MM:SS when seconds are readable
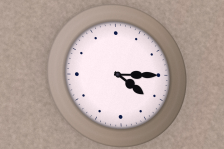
**4:15**
